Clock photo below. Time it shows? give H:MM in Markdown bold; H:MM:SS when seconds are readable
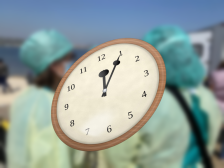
**12:05**
